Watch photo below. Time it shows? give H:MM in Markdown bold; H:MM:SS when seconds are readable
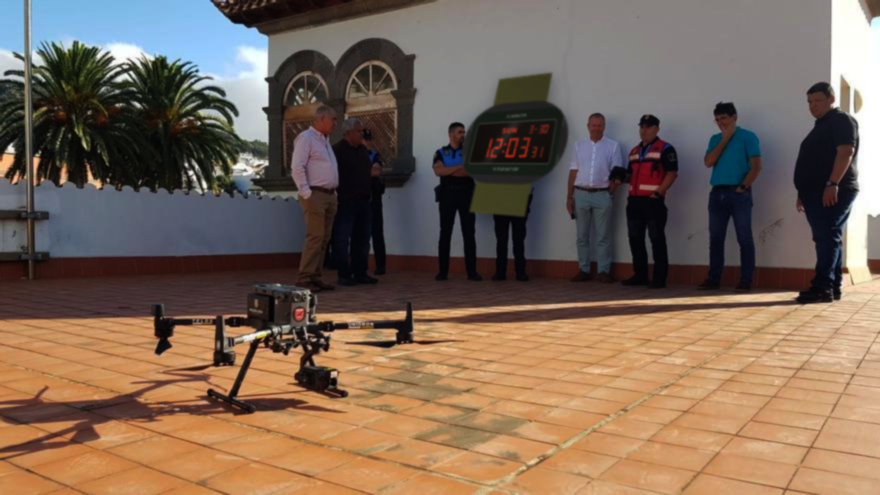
**12:03**
